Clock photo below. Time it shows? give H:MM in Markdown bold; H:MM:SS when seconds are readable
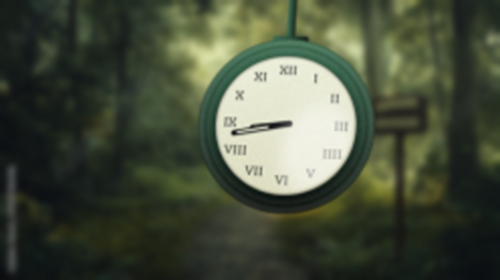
**8:43**
